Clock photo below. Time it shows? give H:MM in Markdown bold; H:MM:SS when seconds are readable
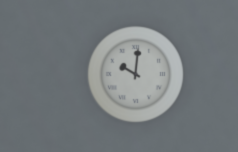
**10:01**
